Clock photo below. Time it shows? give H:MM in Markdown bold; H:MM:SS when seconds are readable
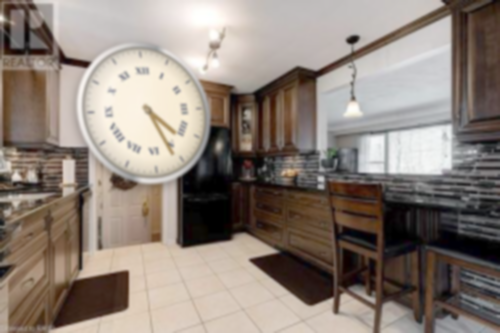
**4:26**
